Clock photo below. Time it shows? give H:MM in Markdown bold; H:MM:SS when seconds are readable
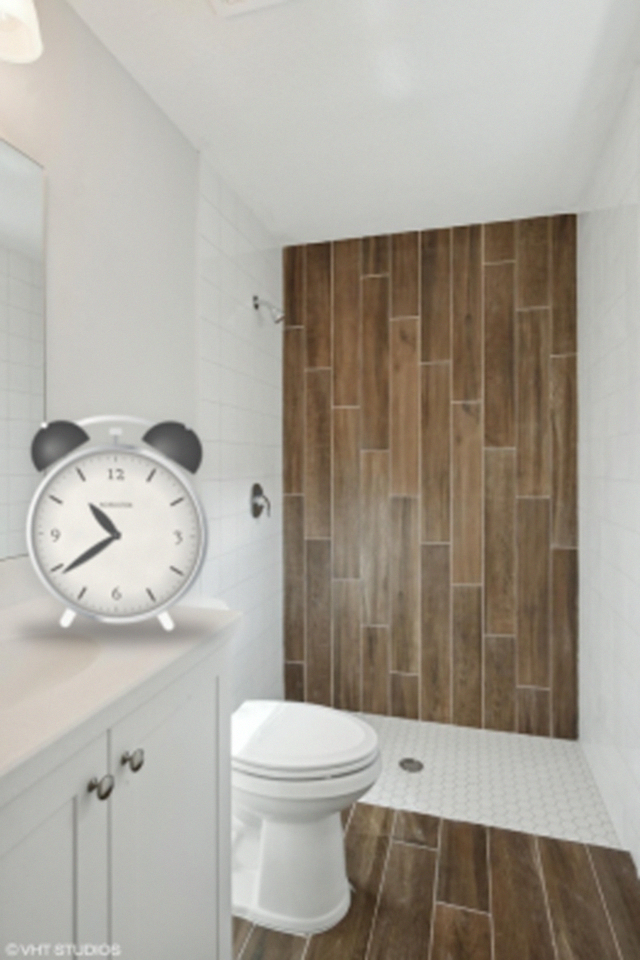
**10:39**
